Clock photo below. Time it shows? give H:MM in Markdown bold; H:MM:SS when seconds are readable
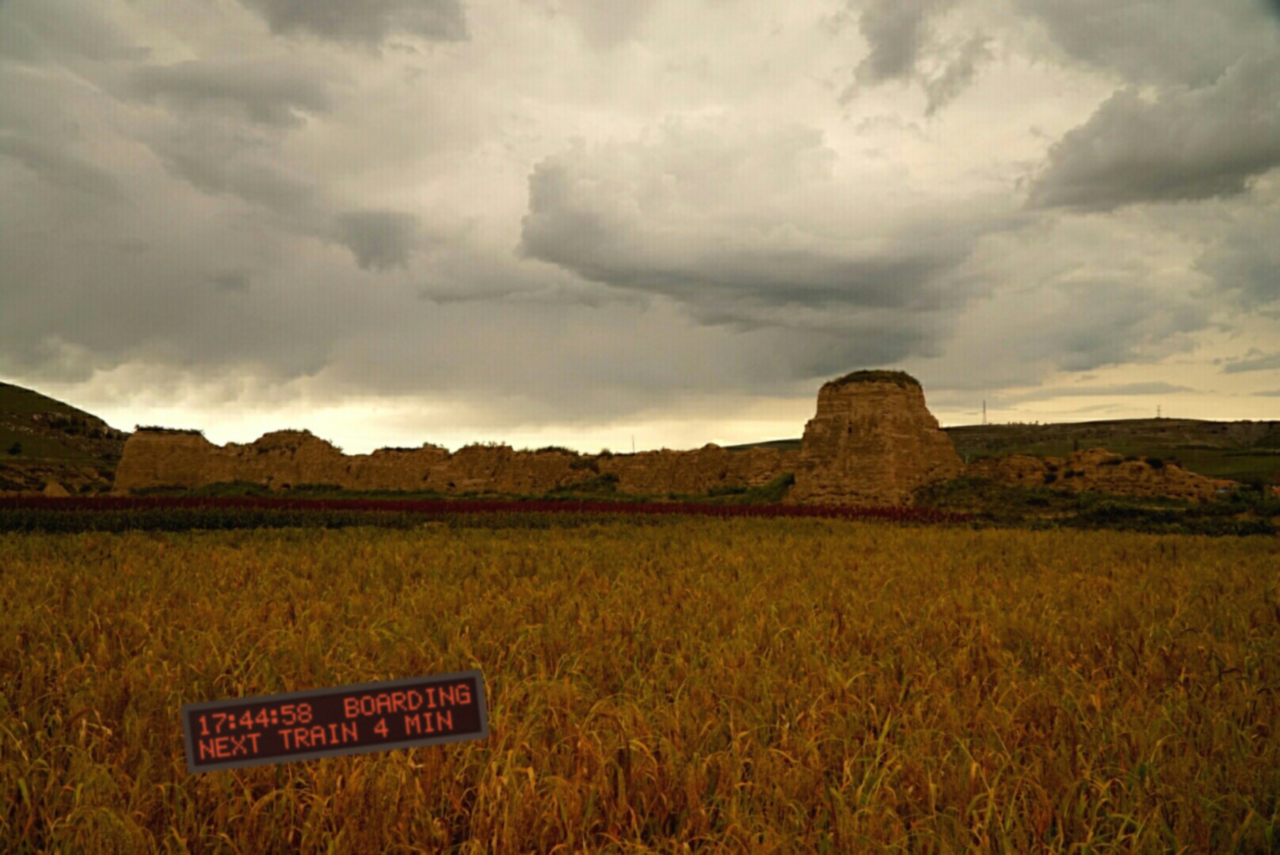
**17:44:58**
